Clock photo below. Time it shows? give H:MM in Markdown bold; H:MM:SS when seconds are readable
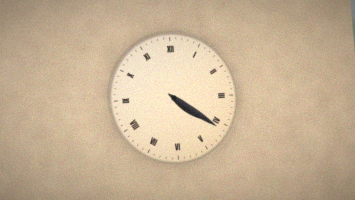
**4:21**
